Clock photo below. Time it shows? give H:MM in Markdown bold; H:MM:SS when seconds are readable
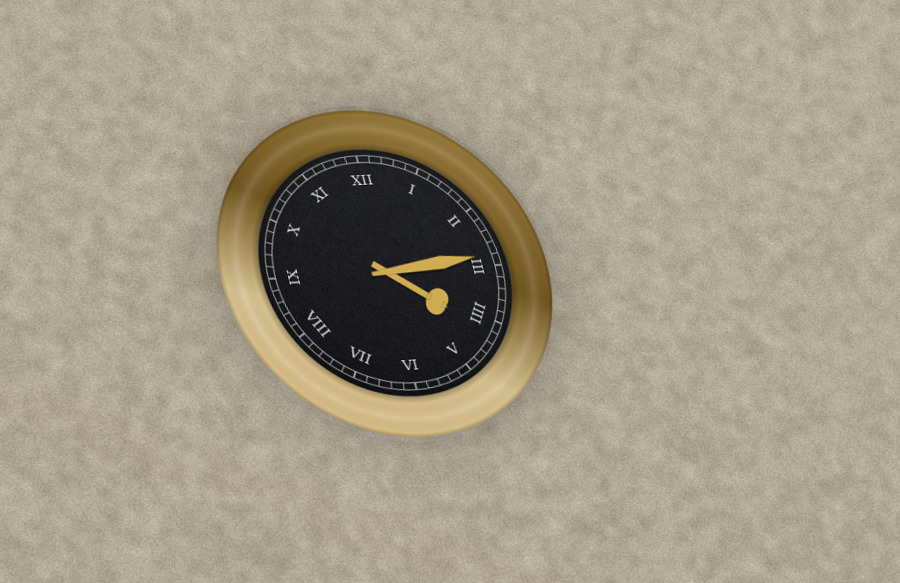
**4:14**
